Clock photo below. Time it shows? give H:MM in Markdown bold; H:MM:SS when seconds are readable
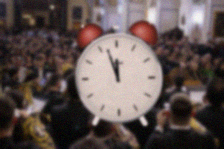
**11:57**
